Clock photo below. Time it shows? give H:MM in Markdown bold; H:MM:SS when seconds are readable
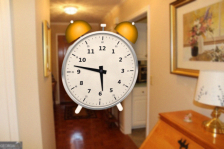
**5:47**
